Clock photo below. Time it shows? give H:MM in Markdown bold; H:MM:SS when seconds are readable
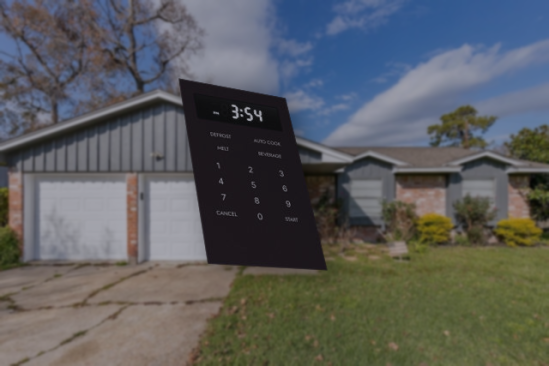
**3:54**
